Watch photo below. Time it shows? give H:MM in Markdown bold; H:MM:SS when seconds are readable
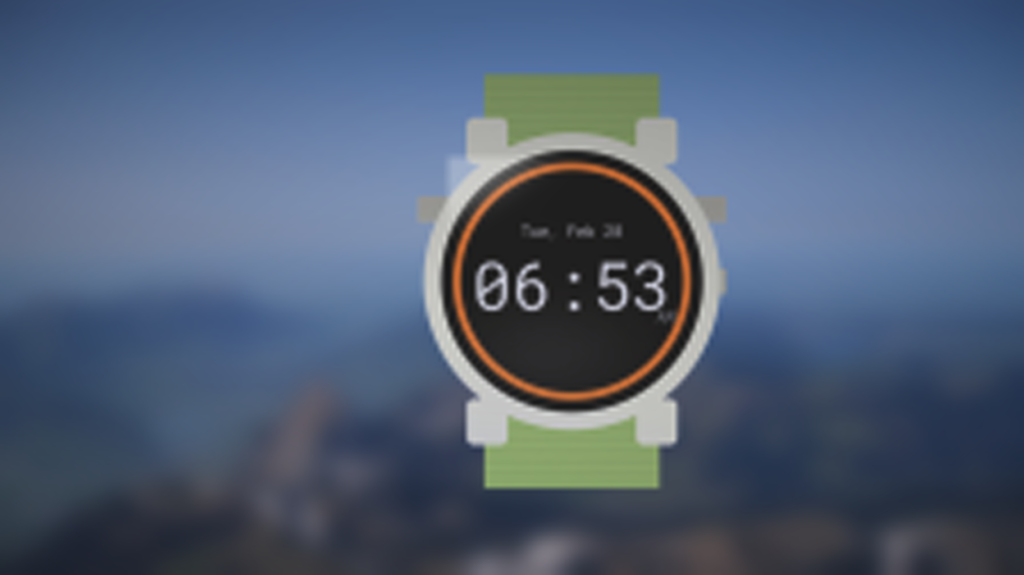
**6:53**
